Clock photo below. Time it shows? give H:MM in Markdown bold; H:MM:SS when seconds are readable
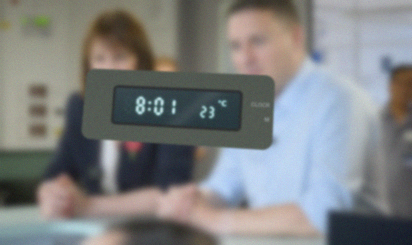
**8:01**
